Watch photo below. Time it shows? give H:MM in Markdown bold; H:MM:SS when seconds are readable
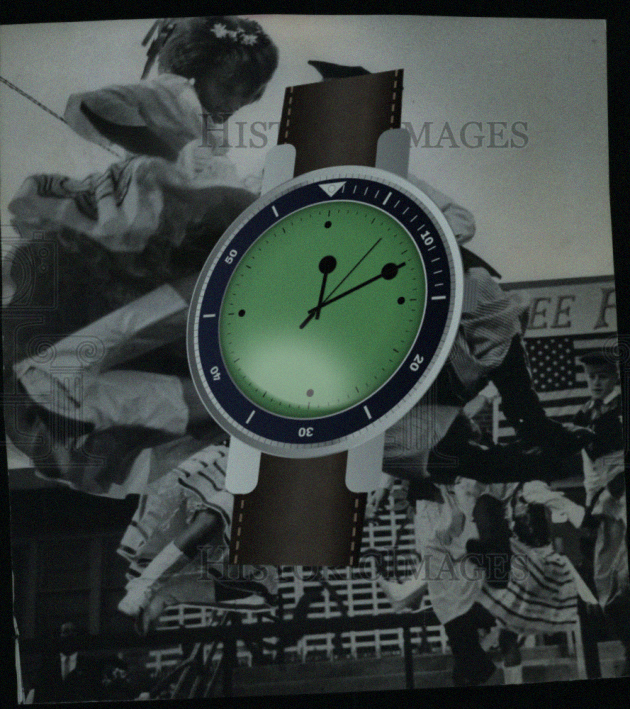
**12:11:07**
